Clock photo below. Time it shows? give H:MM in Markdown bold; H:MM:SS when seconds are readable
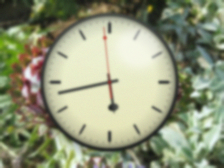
**5:42:59**
